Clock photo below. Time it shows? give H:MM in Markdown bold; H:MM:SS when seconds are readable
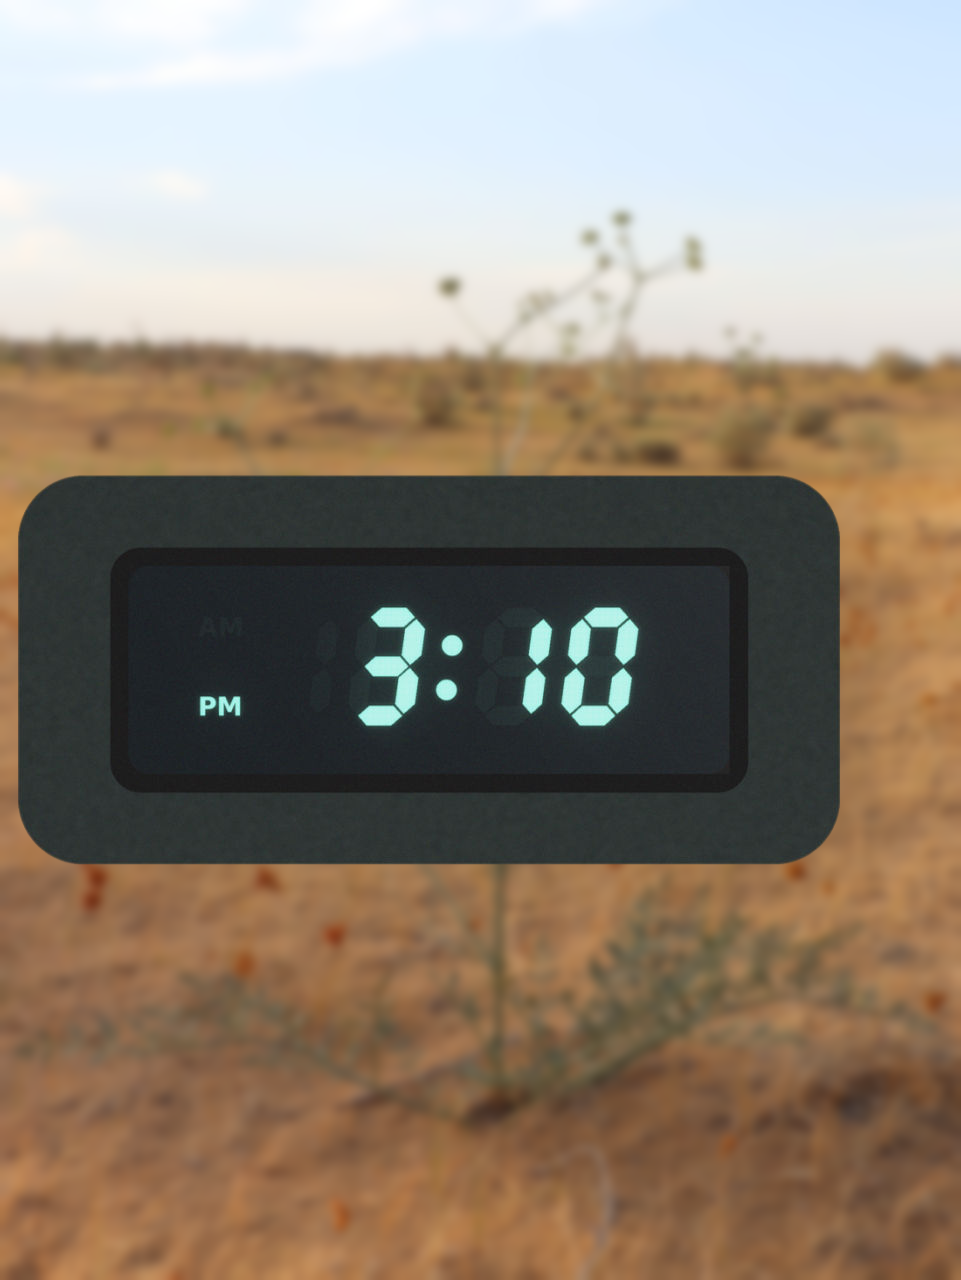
**3:10**
